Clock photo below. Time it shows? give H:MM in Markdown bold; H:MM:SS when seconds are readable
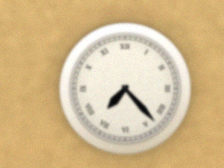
**7:23**
